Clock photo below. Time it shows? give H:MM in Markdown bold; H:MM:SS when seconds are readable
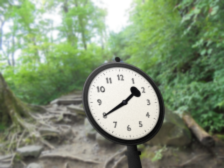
**1:40**
